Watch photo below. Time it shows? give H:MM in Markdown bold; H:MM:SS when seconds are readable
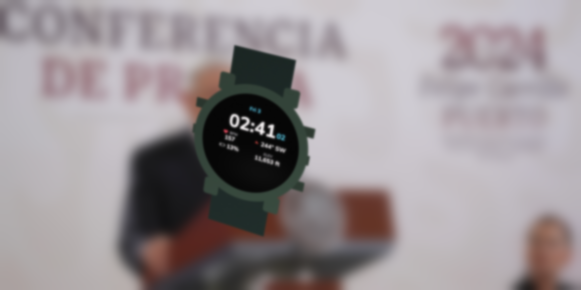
**2:41**
